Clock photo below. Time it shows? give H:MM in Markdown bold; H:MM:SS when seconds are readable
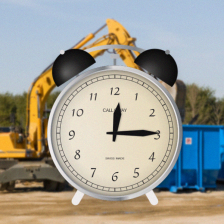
**12:15**
